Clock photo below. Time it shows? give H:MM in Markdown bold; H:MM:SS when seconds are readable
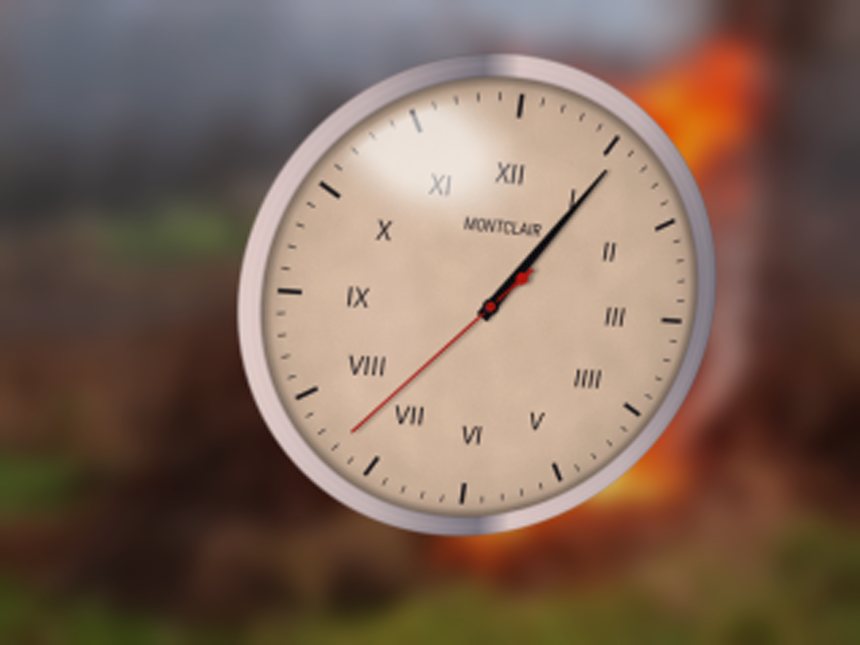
**1:05:37**
